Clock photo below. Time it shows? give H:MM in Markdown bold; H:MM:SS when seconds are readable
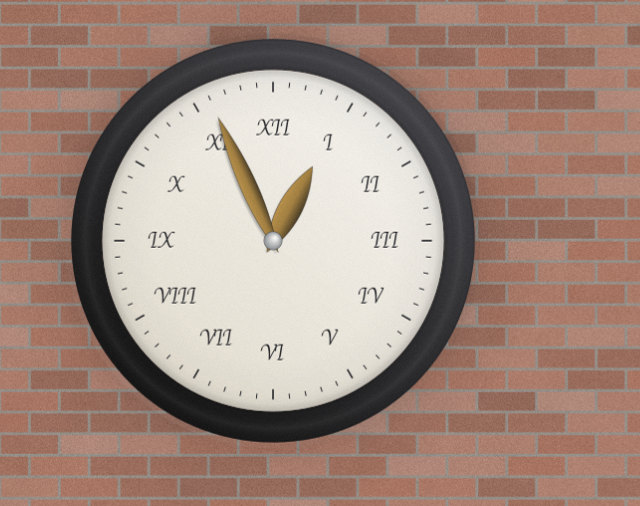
**12:56**
